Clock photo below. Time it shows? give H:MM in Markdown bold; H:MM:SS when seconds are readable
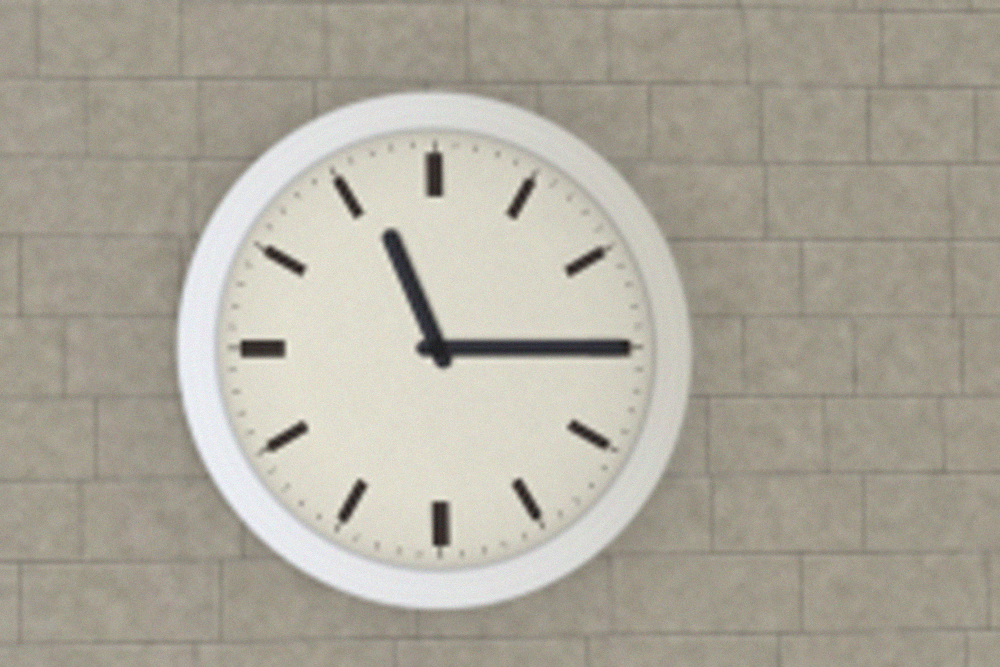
**11:15**
